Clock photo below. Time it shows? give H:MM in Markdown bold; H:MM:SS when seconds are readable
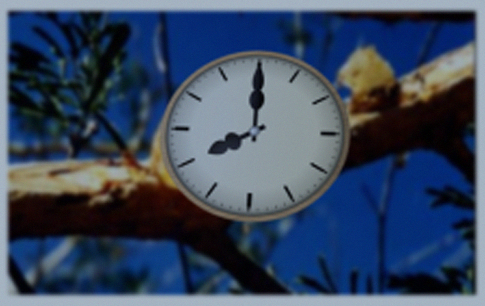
**8:00**
